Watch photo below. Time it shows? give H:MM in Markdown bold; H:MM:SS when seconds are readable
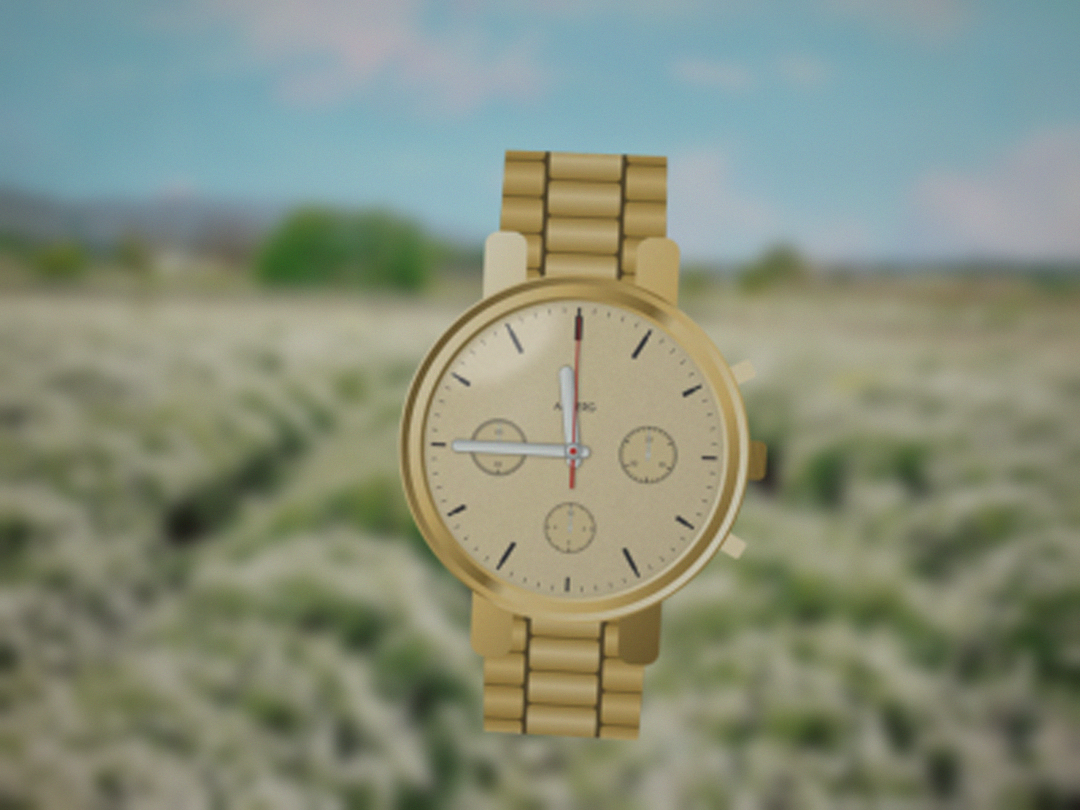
**11:45**
